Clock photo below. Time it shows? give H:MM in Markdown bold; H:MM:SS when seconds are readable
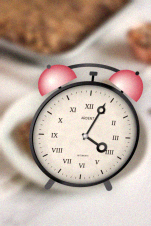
**4:04**
